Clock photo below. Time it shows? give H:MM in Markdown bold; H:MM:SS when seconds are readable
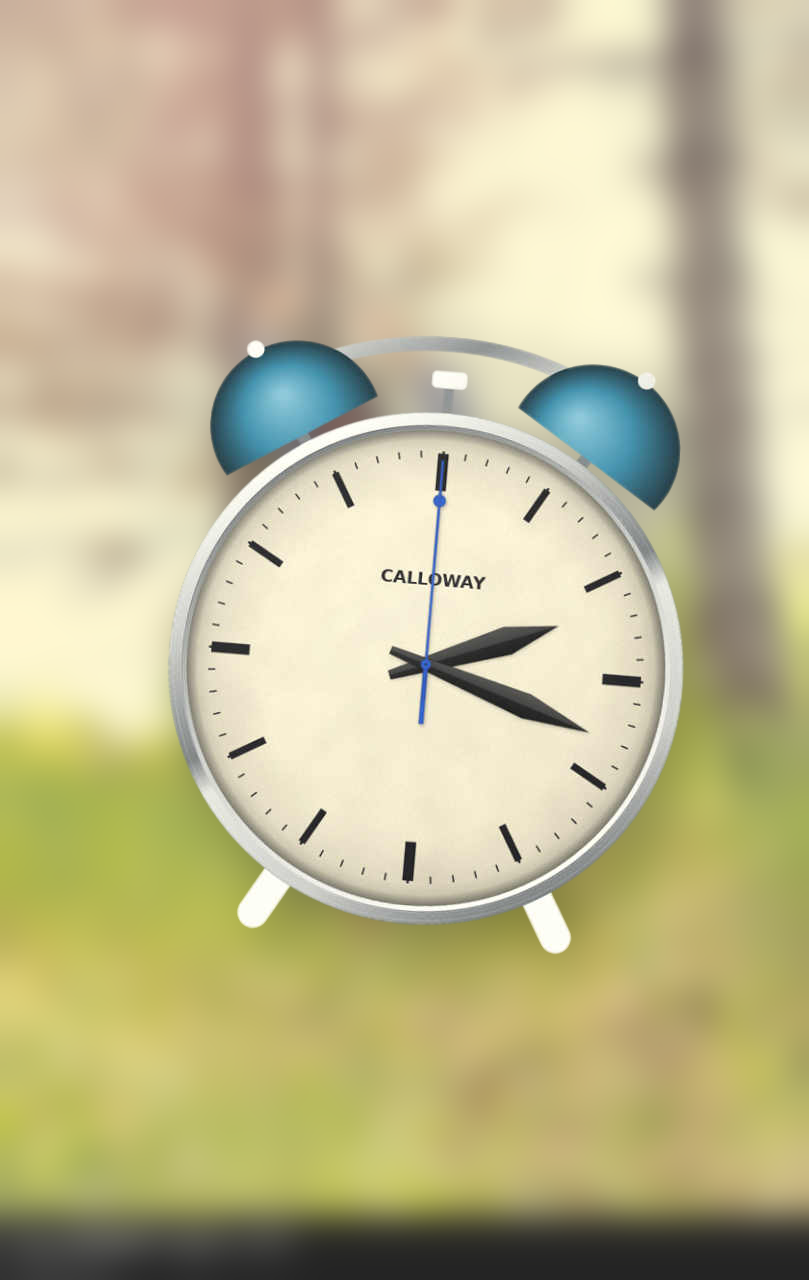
**2:18:00**
